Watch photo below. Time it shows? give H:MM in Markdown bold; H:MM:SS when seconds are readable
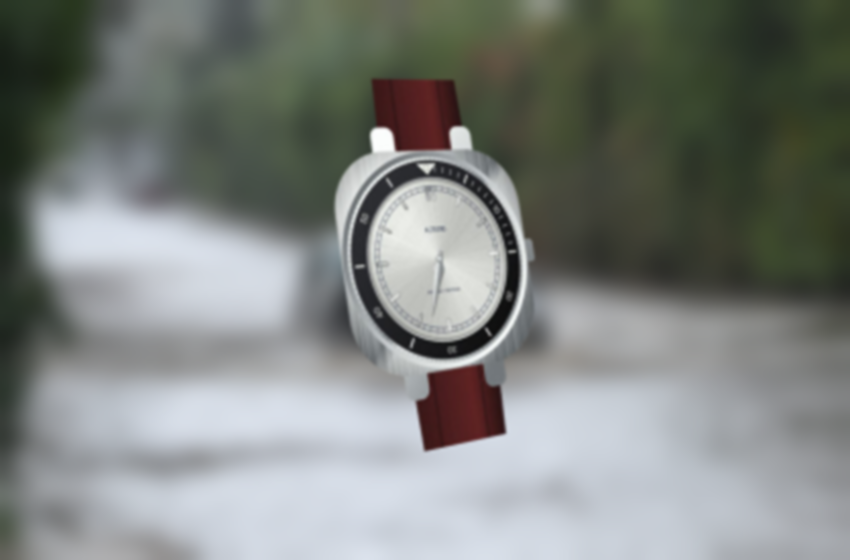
**6:33**
